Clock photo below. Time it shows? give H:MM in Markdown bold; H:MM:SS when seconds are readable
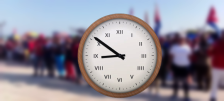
**8:51**
